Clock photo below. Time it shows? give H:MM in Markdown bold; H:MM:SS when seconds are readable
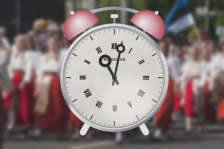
**11:02**
